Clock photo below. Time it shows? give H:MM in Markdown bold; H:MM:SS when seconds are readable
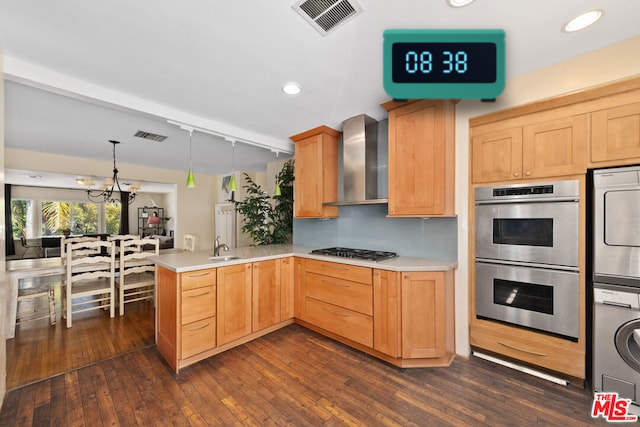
**8:38**
